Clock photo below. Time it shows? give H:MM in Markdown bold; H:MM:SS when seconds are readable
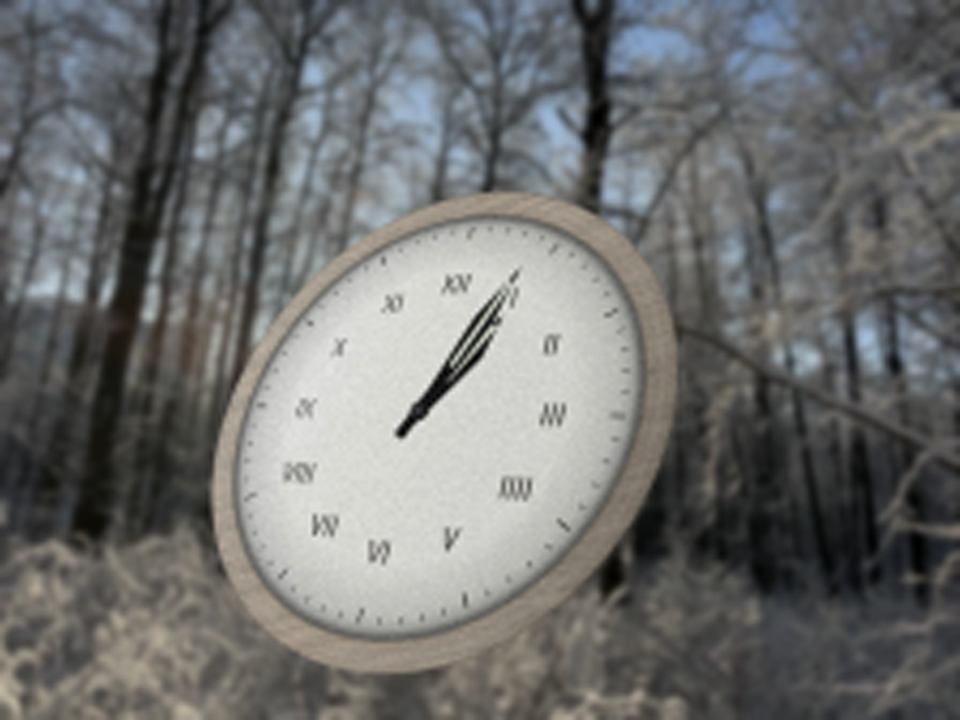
**1:04**
